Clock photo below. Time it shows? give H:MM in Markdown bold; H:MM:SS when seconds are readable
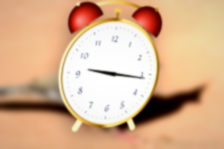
**9:16**
